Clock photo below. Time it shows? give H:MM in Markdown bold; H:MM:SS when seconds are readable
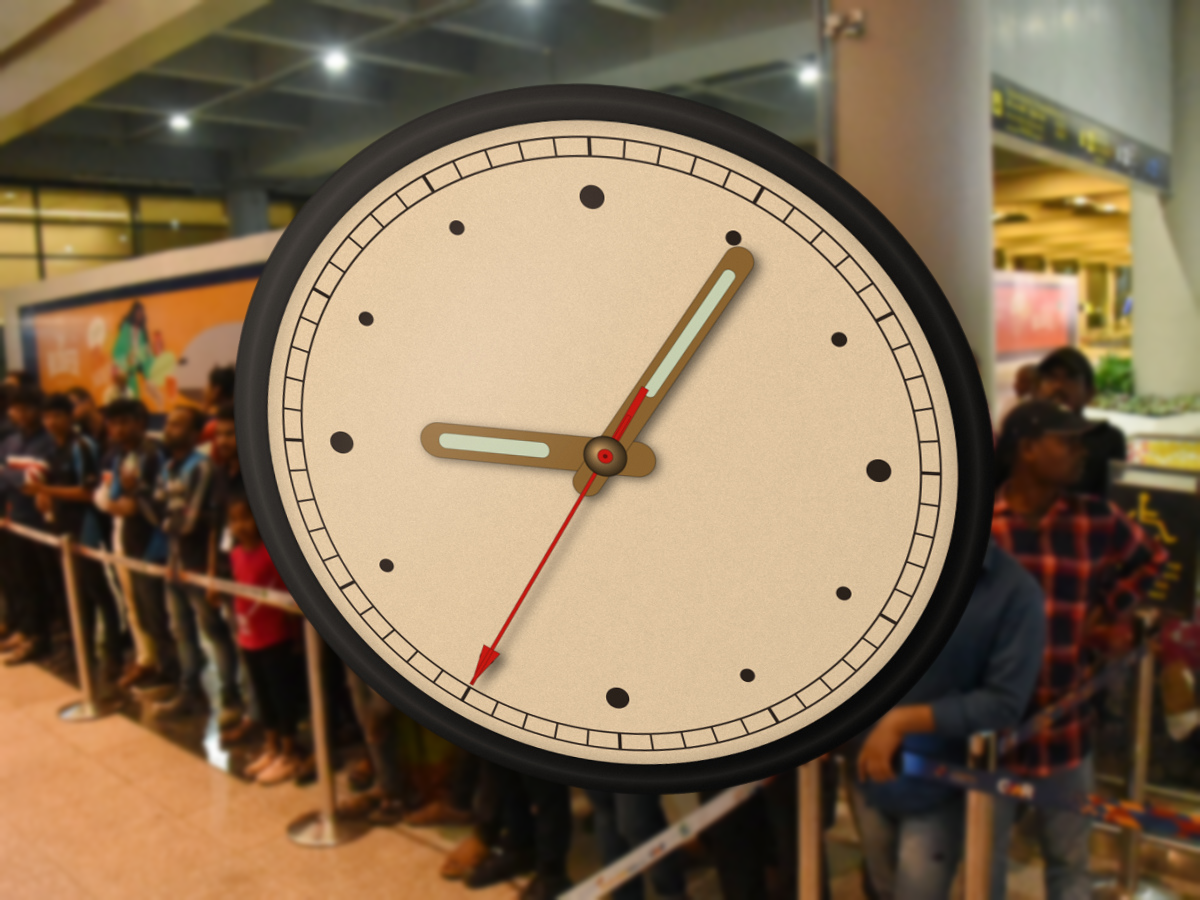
**9:05:35**
